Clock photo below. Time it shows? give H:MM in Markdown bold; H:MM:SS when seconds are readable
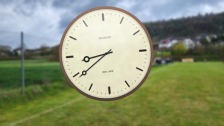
**8:39**
